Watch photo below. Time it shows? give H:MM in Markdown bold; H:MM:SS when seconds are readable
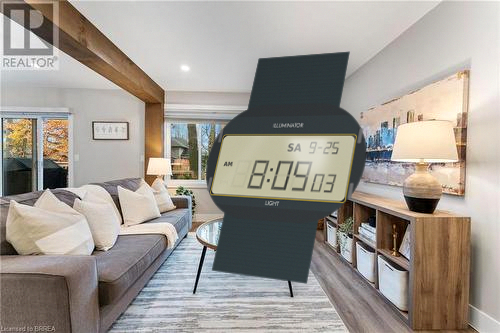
**8:09:03**
